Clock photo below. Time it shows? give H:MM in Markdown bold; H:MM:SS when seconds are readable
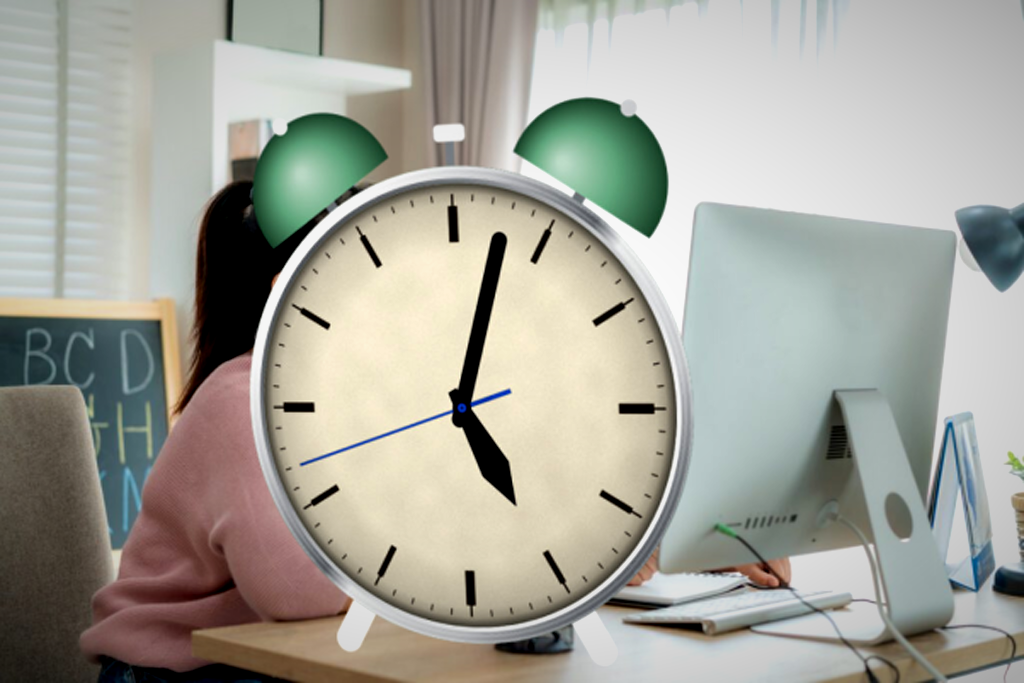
**5:02:42**
